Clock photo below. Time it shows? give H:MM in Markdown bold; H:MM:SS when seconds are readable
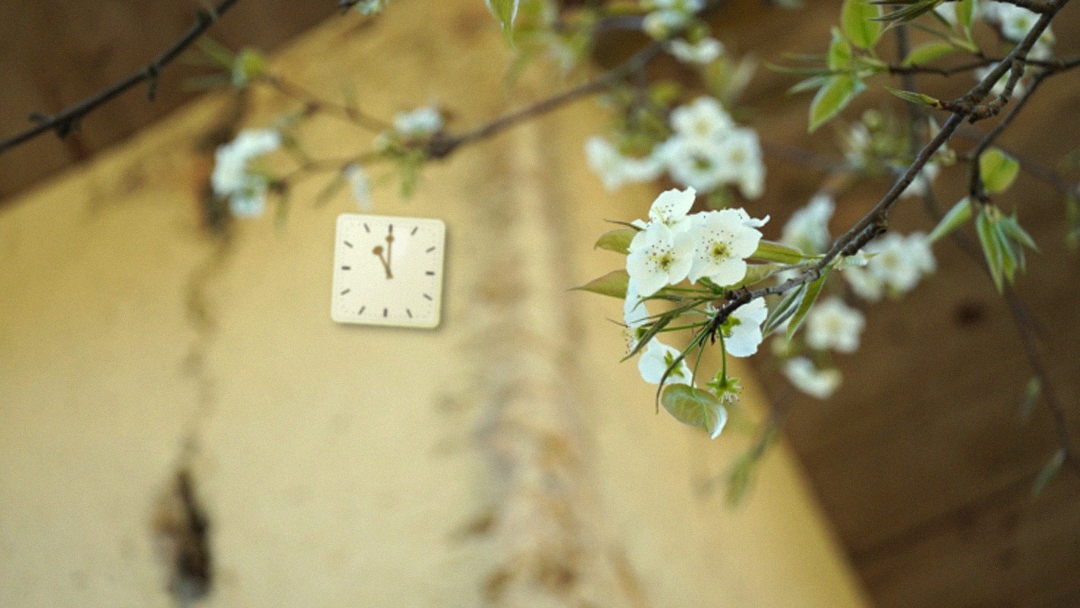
**11:00**
